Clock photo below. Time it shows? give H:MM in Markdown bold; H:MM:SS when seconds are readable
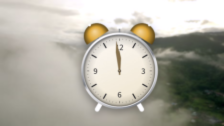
**11:59**
